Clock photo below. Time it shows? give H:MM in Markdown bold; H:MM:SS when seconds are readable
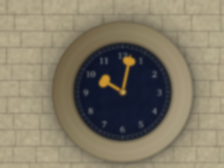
**10:02**
